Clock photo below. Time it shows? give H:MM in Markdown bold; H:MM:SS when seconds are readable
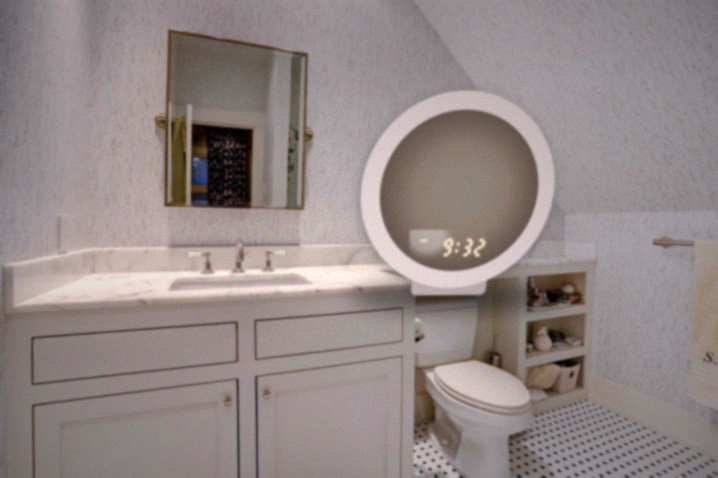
**9:32**
